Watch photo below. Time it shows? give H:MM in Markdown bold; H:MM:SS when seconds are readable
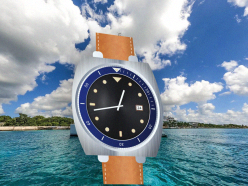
**12:43**
